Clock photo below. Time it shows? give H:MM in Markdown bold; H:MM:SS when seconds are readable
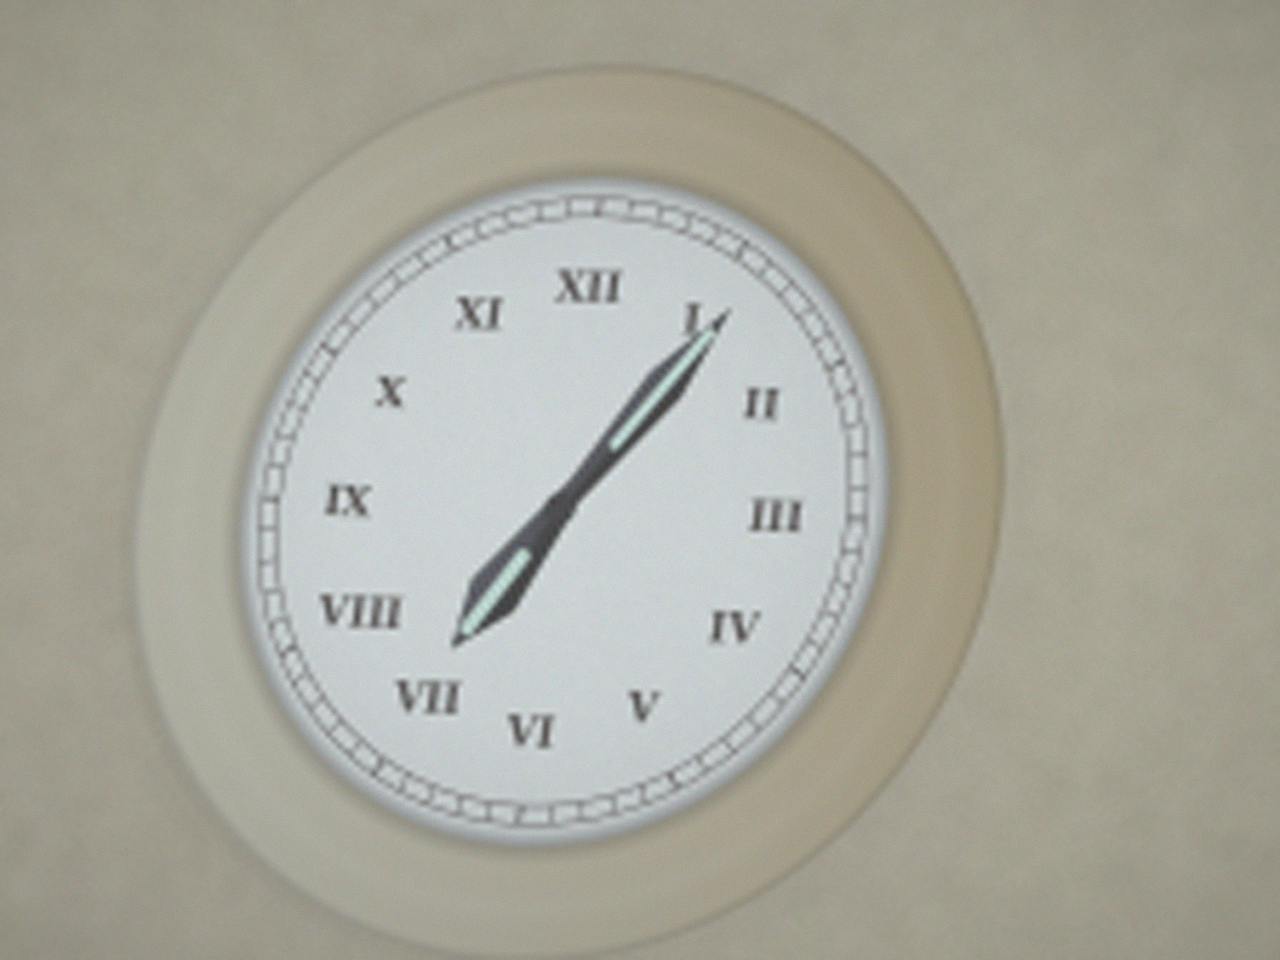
**7:06**
